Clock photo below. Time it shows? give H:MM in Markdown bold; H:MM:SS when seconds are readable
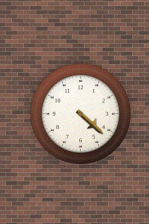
**4:22**
